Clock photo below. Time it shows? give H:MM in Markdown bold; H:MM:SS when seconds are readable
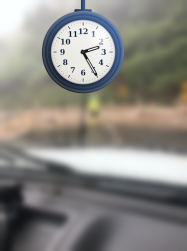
**2:25**
